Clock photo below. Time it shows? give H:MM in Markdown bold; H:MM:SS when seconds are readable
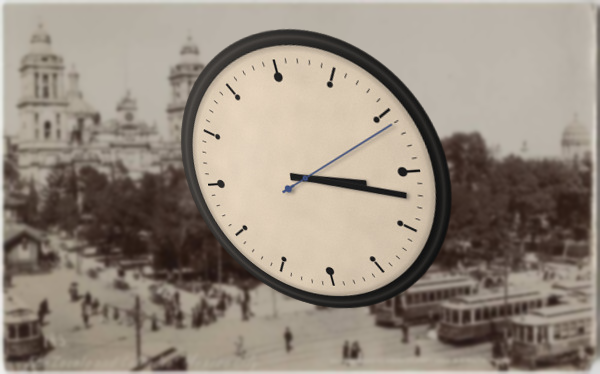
**3:17:11**
